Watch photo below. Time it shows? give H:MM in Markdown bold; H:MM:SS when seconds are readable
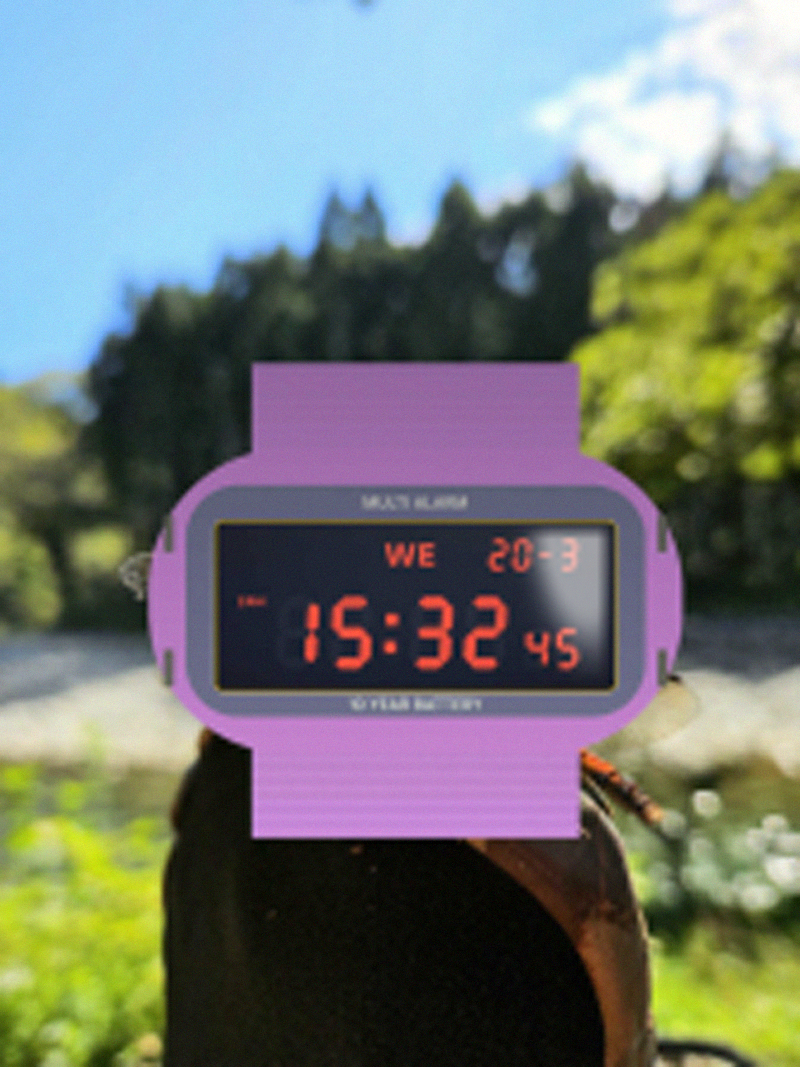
**15:32:45**
